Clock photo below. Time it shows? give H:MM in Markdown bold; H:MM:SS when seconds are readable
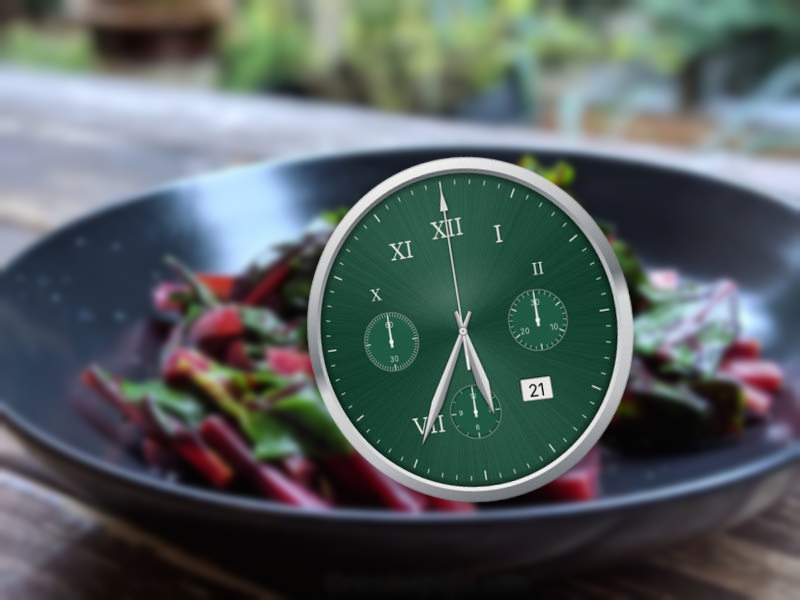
**5:35**
